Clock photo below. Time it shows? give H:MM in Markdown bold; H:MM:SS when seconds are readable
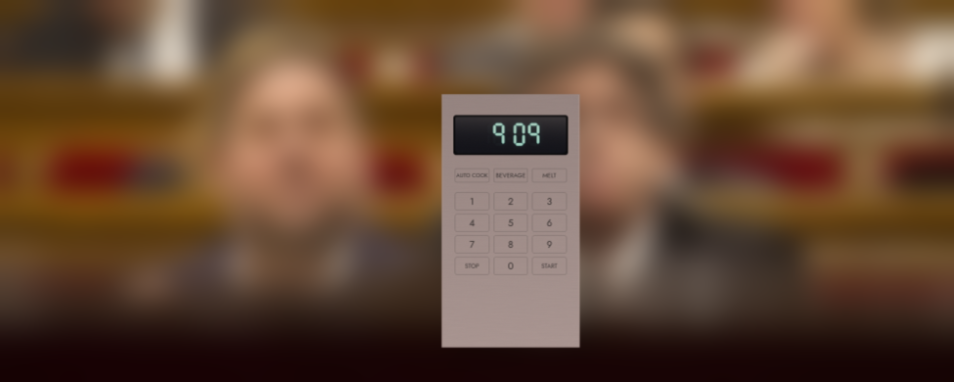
**9:09**
